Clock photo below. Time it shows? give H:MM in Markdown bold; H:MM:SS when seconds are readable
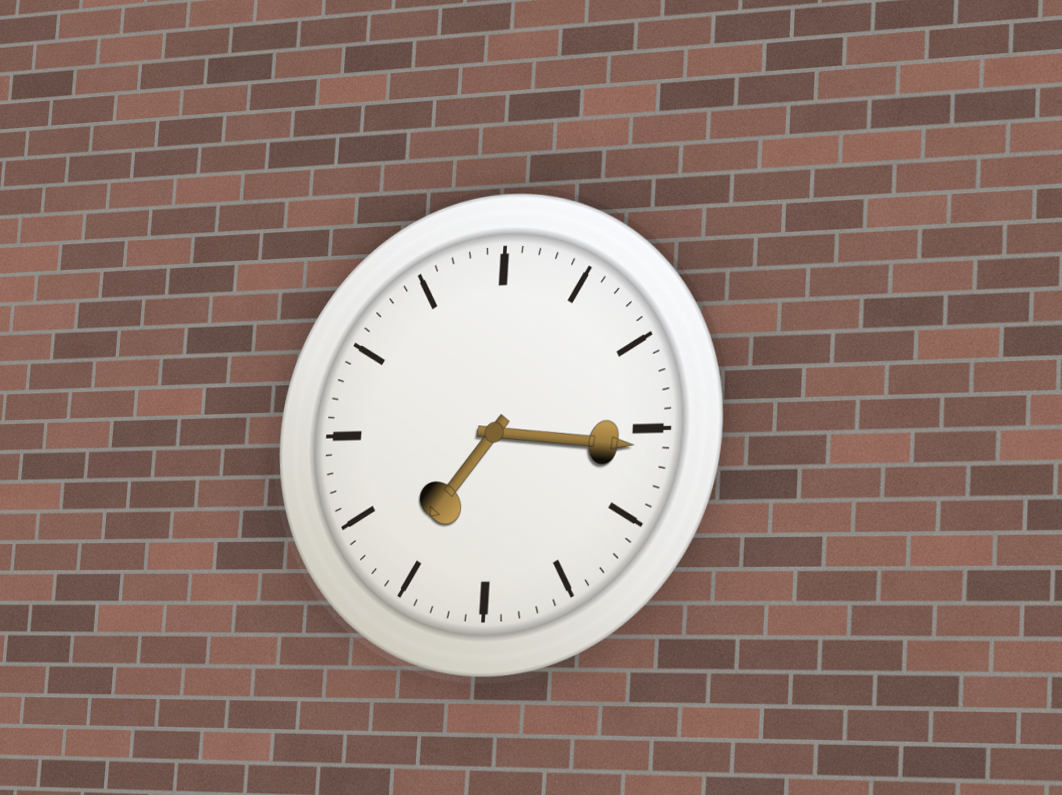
**7:16**
